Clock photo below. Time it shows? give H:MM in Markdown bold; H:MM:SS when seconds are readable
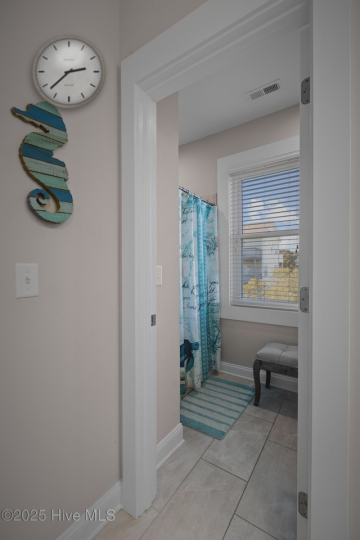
**2:38**
